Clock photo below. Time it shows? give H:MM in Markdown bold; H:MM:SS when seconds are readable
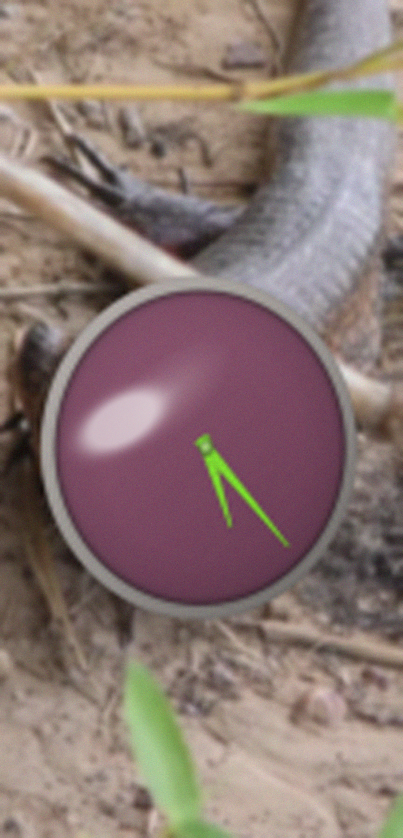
**5:23**
